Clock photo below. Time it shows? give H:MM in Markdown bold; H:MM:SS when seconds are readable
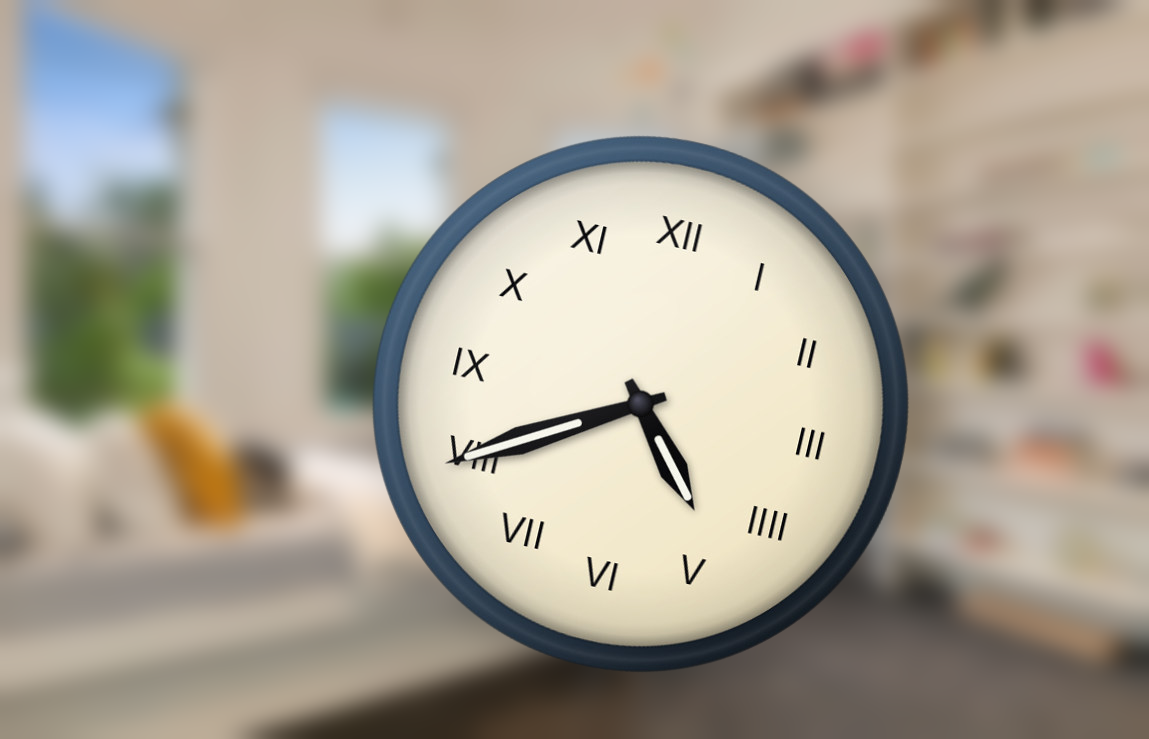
**4:40**
